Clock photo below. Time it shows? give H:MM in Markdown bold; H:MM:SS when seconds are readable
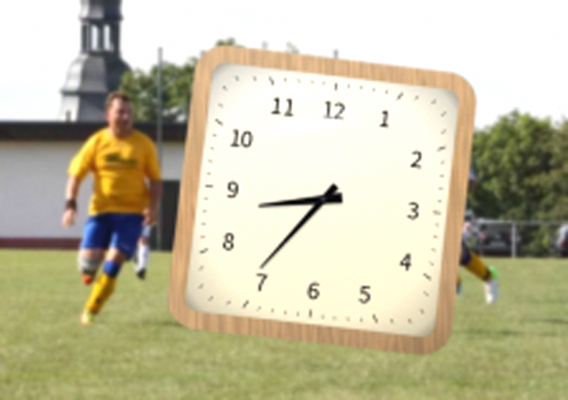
**8:36**
